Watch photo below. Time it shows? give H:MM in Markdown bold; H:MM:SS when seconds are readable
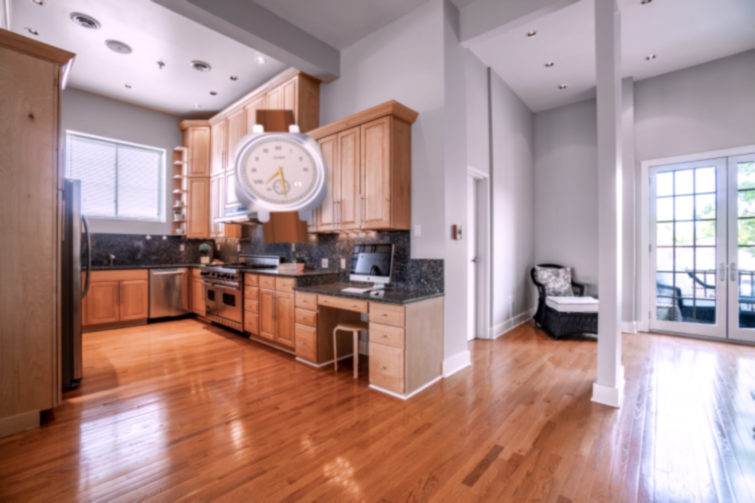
**7:29**
